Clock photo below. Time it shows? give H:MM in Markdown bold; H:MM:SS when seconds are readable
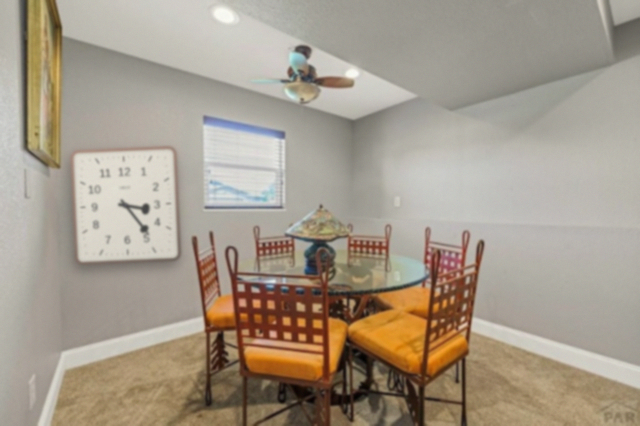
**3:24**
